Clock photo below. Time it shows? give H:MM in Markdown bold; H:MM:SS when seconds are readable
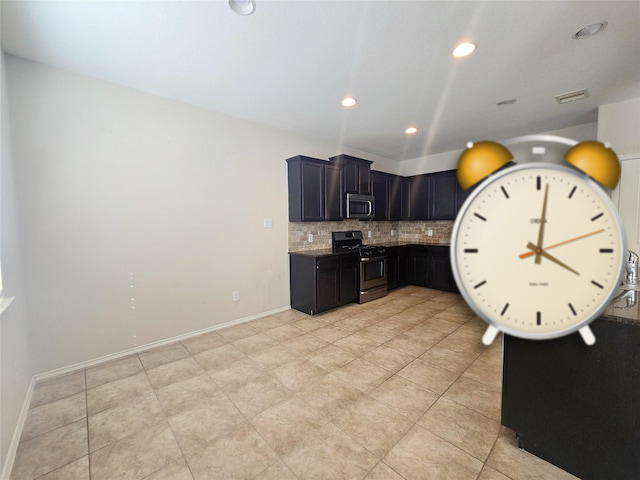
**4:01:12**
